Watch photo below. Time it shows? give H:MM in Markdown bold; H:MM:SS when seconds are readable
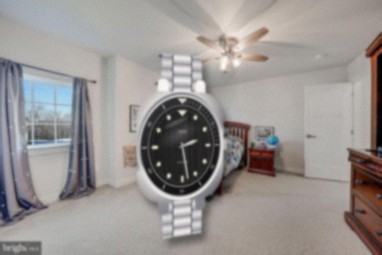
**2:28**
